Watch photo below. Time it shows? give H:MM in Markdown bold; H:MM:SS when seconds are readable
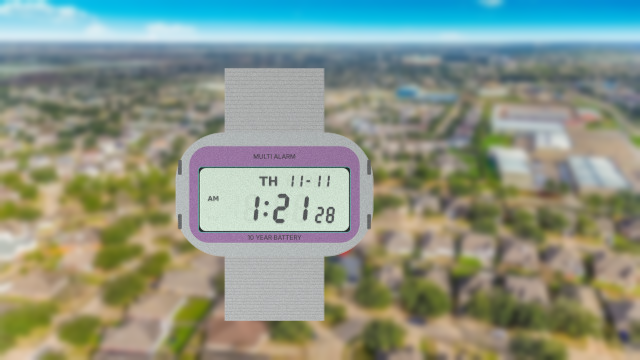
**1:21:28**
